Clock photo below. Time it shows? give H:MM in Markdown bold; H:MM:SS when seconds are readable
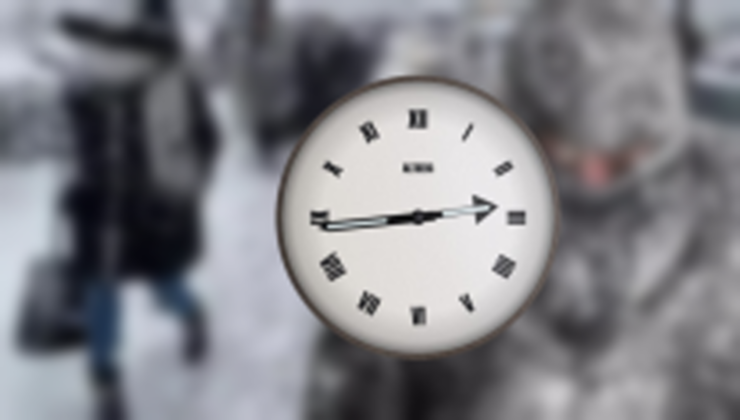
**2:44**
